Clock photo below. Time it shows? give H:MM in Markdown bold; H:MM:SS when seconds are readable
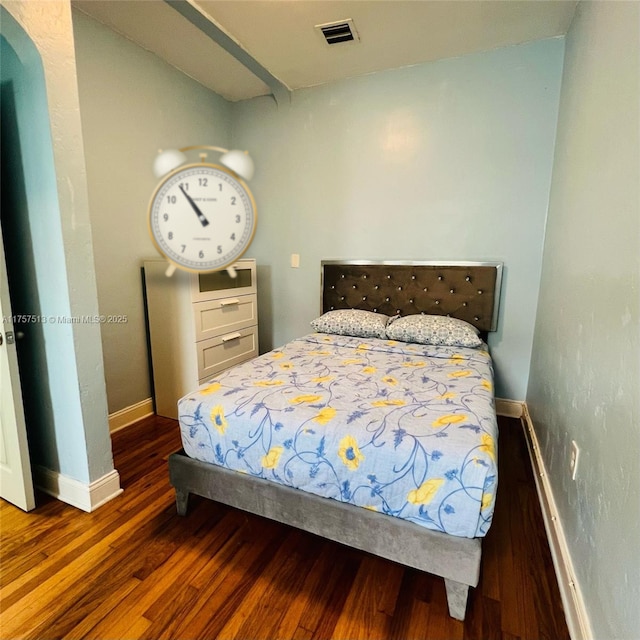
**10:54**
